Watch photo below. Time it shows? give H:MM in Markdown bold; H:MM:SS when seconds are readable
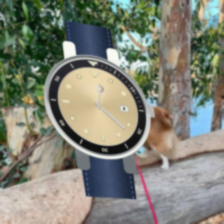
**12:22**
